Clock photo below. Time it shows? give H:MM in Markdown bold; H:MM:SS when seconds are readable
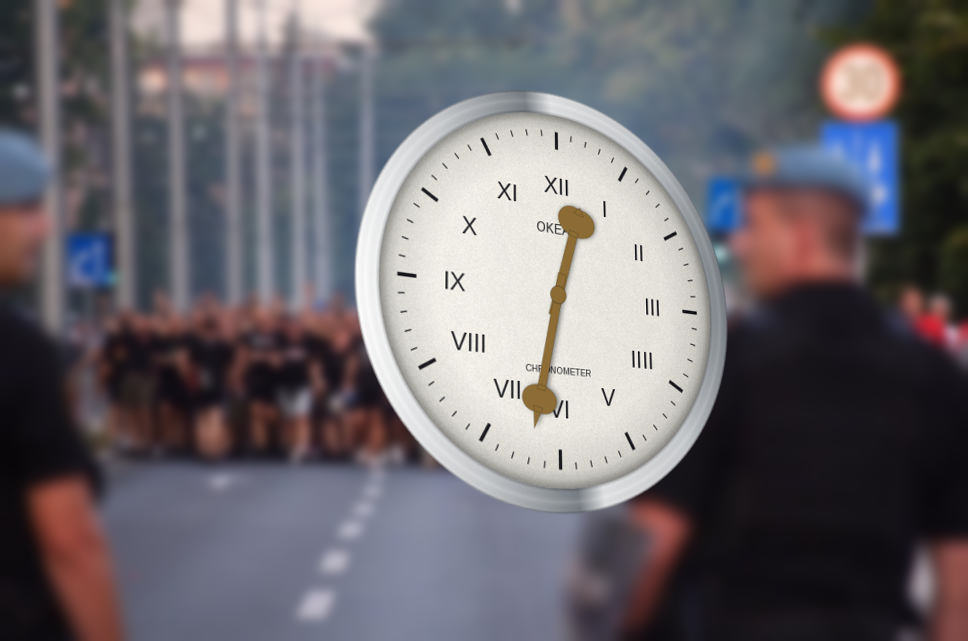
**12:32**
